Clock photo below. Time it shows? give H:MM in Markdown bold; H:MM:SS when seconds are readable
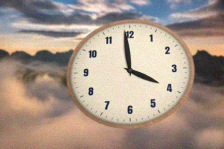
**3:59**
